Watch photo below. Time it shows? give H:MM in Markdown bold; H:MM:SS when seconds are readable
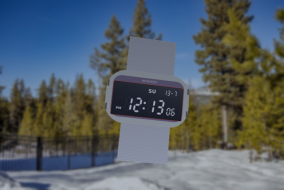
**12:13:06**
